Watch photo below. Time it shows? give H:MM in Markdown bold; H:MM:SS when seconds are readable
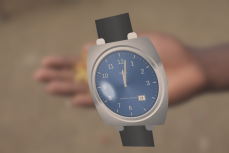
**12:02**
